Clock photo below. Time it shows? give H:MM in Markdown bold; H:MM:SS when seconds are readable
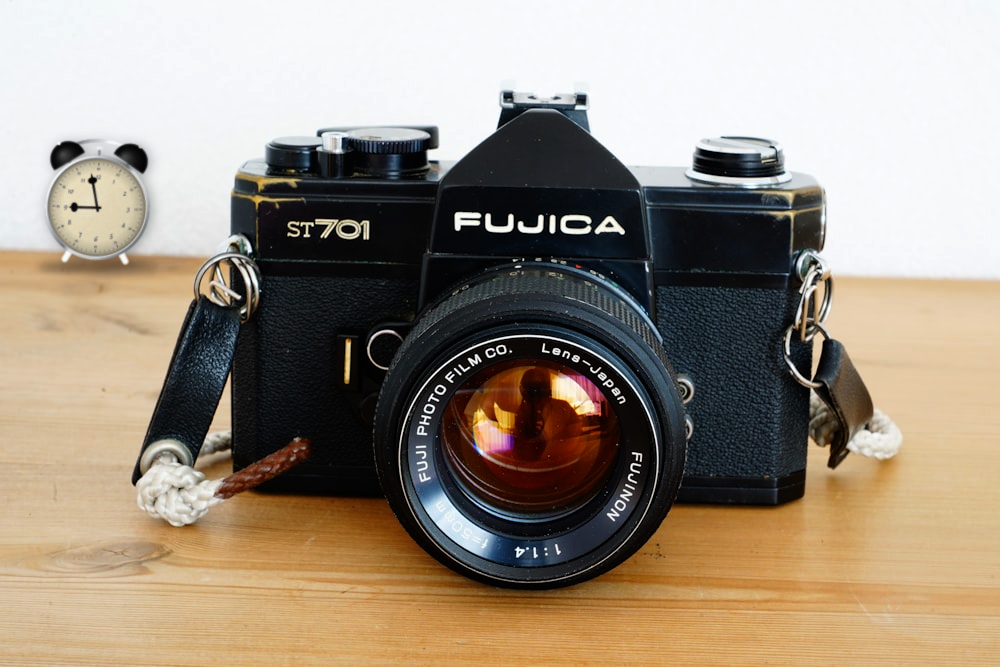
**8:58**
